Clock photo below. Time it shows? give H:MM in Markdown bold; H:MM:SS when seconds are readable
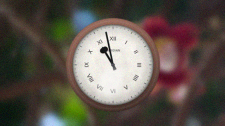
**10:58**
